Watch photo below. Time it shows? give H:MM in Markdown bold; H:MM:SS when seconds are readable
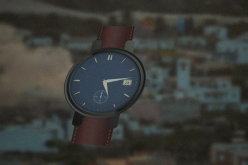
**5:13**
